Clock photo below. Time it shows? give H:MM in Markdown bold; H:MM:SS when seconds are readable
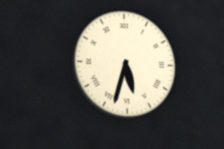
**5:33**
